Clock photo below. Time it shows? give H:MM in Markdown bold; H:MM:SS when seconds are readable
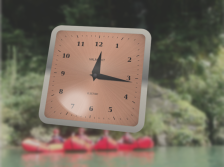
**12:16**
